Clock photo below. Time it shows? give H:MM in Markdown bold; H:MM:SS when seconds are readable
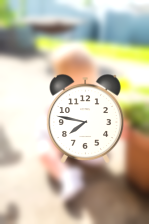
**7:47**
